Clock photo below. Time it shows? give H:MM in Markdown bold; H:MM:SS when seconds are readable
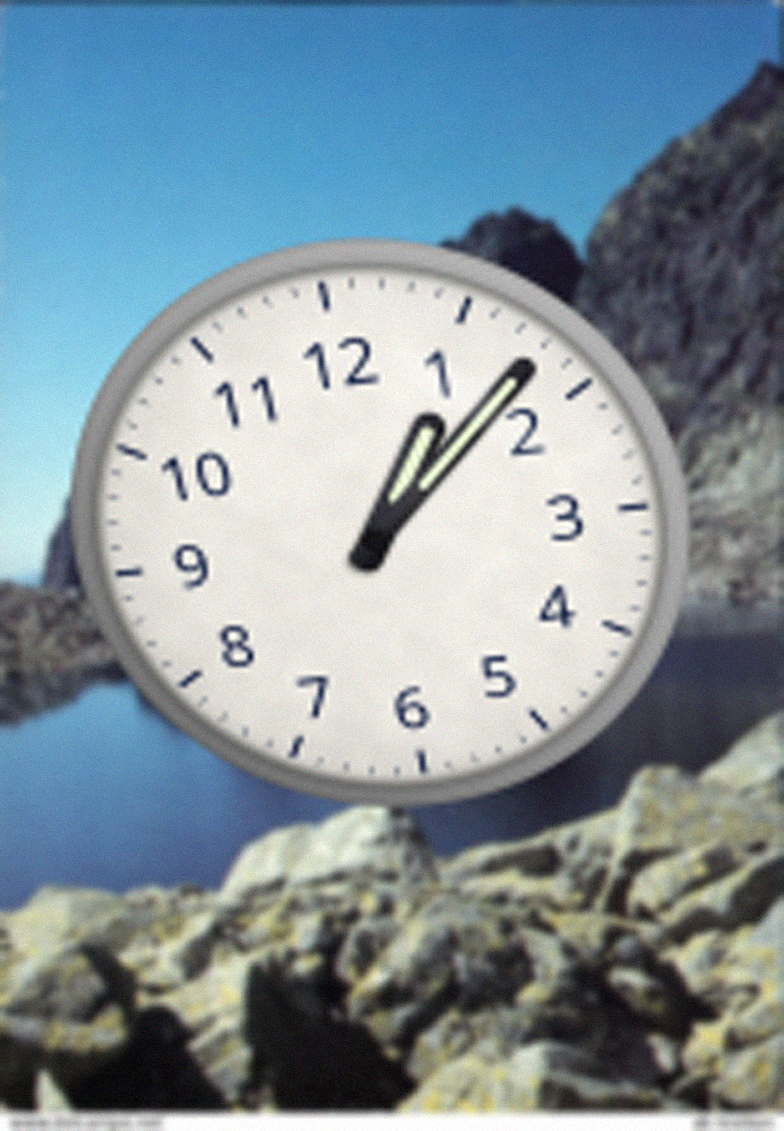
**1:08**
